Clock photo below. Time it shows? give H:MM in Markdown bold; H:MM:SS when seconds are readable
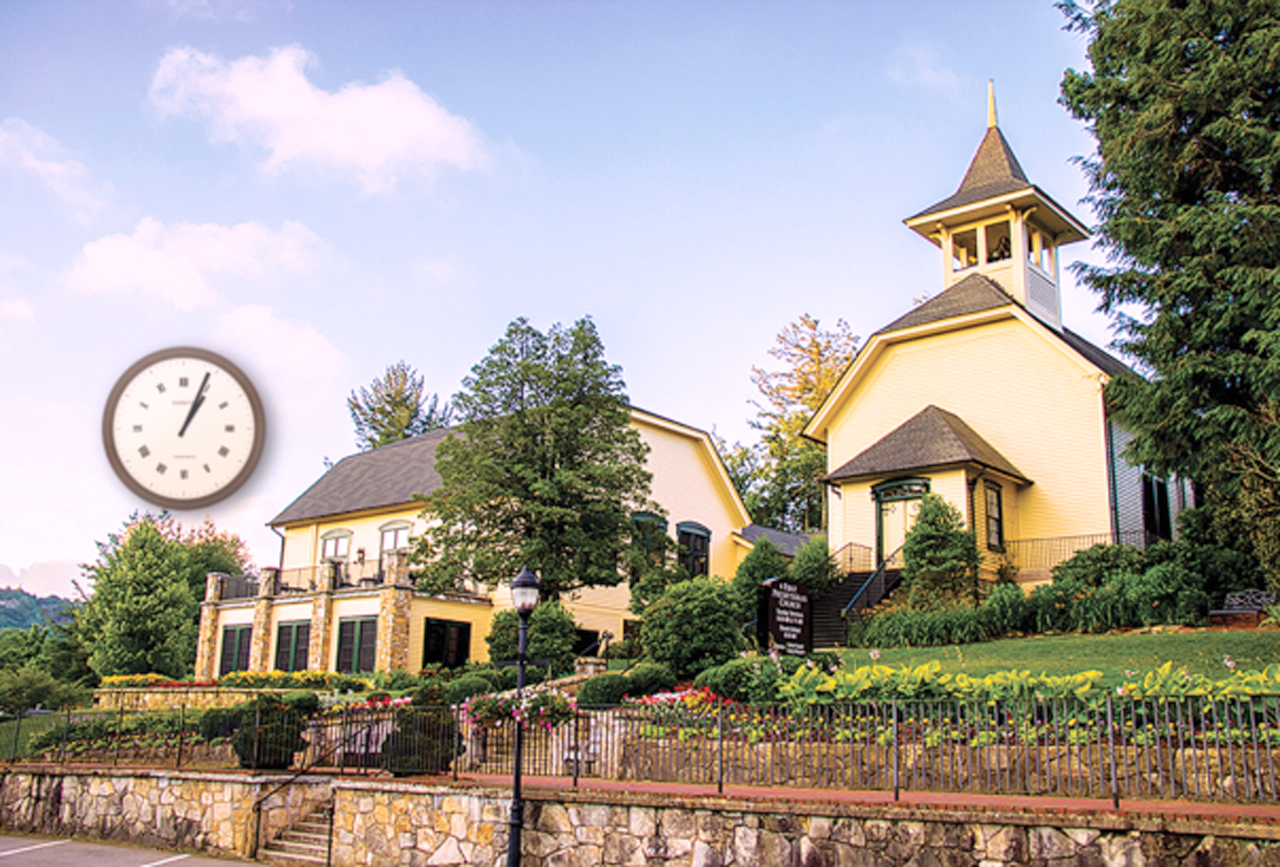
**1:04**
